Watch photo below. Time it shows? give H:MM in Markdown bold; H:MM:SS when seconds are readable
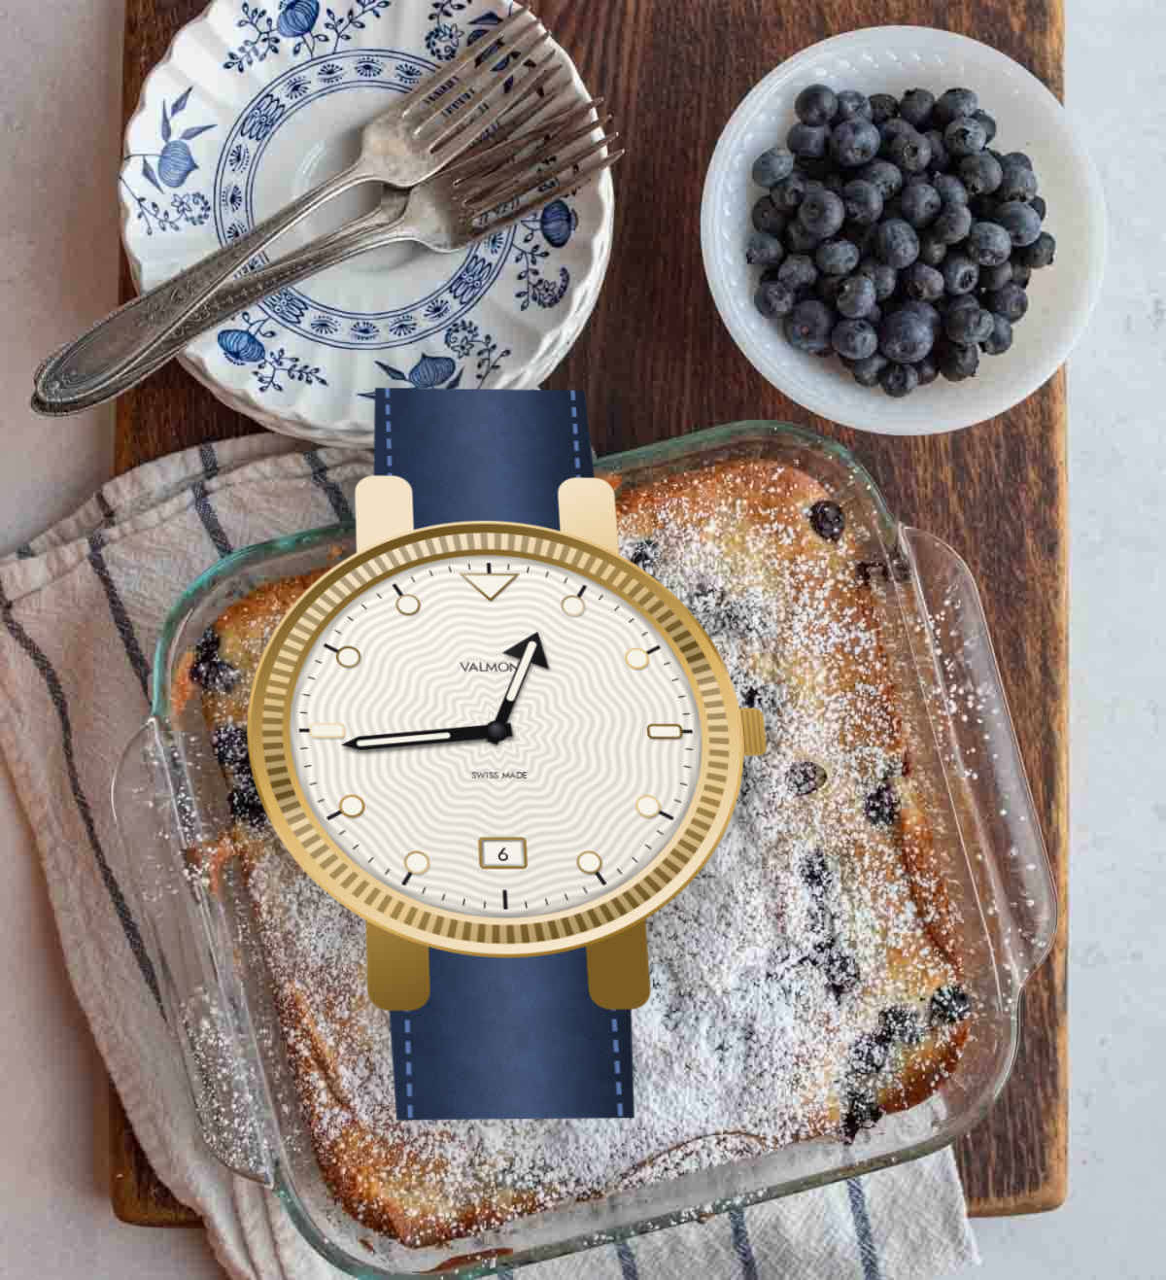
**12:44**
